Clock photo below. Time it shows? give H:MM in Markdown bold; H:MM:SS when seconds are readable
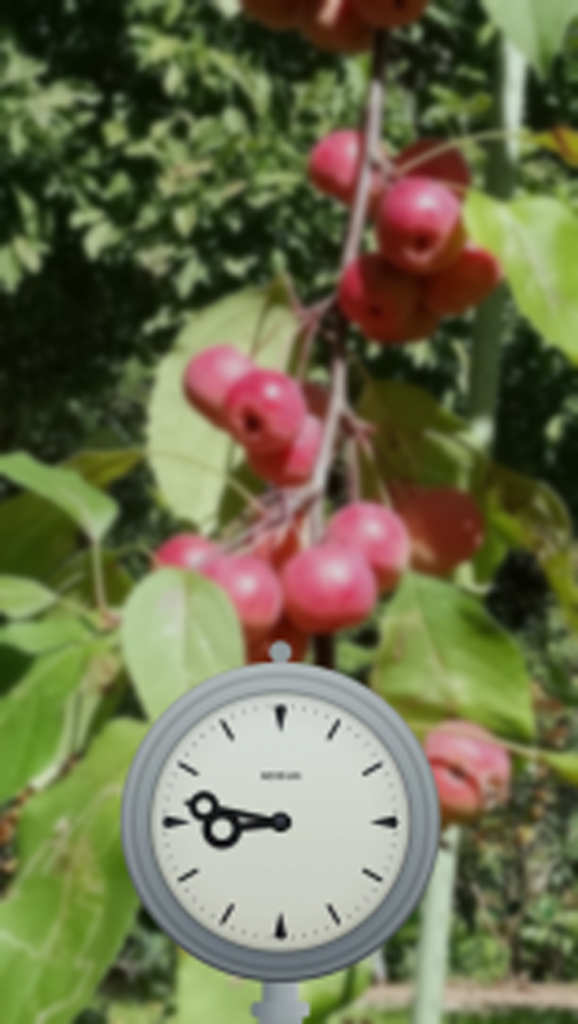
**8:47**
